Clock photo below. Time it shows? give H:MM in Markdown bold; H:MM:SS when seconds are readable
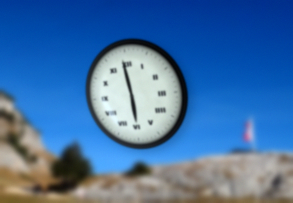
**5:59**
